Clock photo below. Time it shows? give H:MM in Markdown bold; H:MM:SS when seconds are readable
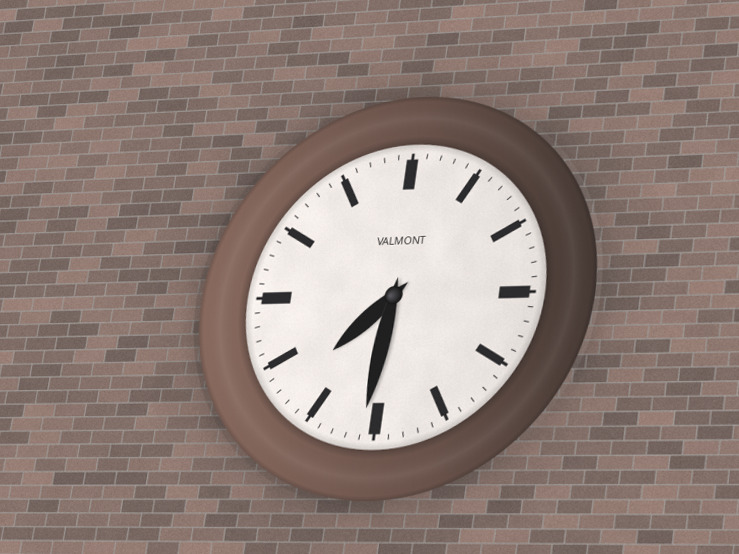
**7:31**
